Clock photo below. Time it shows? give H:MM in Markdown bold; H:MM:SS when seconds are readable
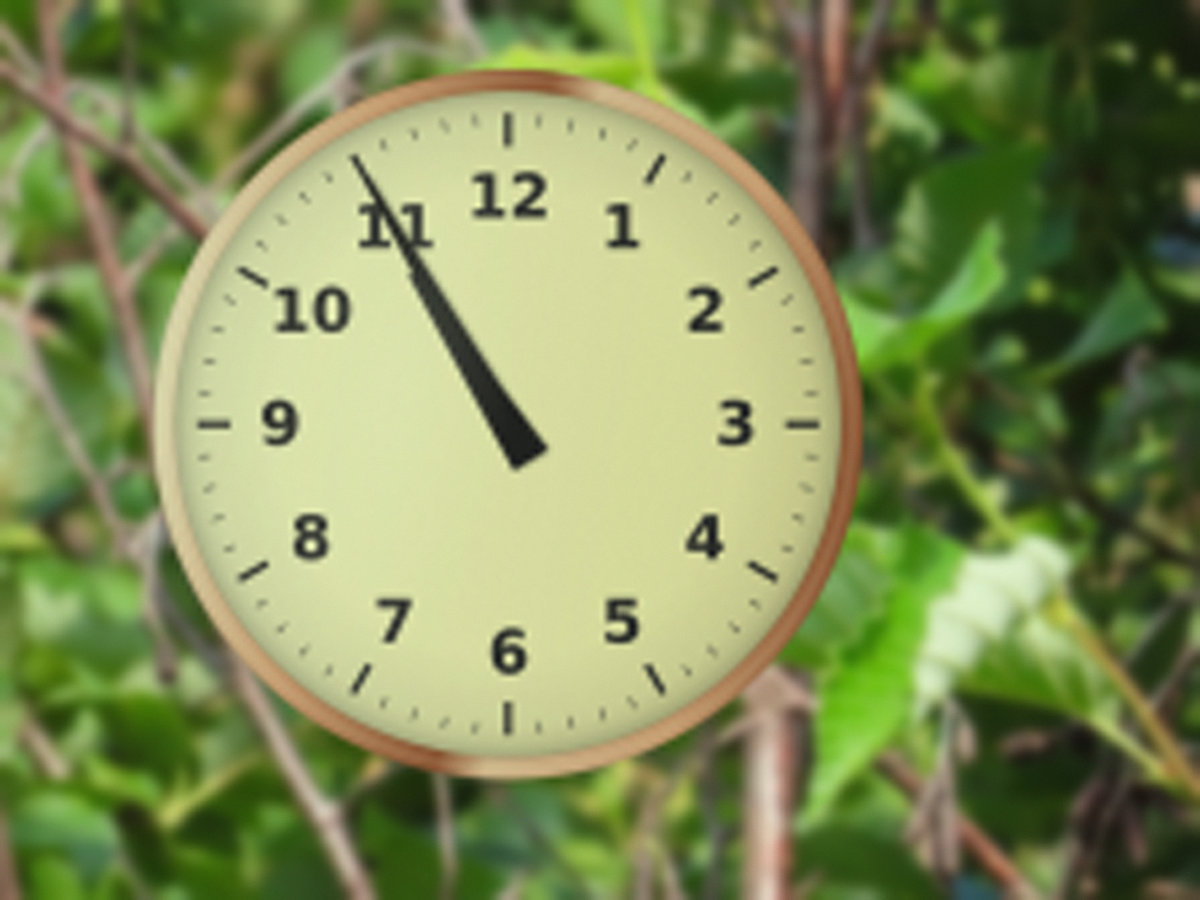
**10:55**
